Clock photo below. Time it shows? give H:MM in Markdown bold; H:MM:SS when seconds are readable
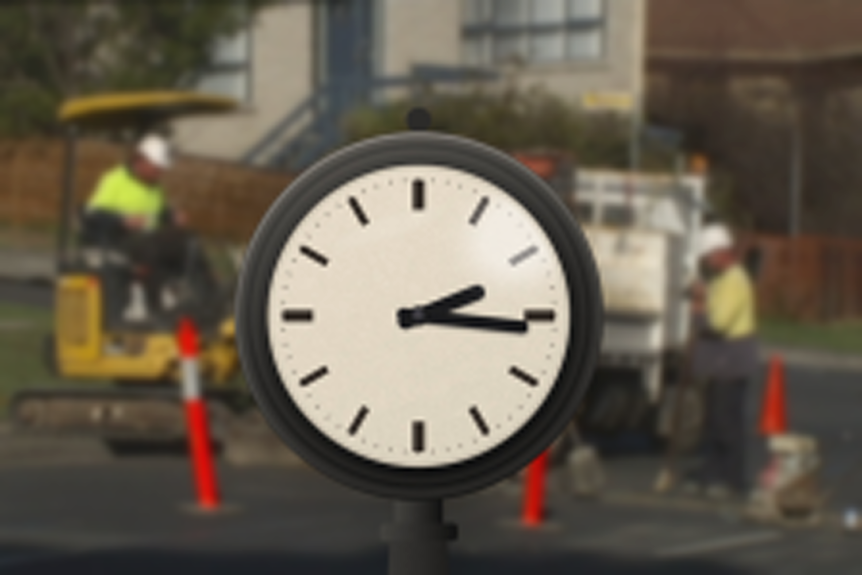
**2:16**
